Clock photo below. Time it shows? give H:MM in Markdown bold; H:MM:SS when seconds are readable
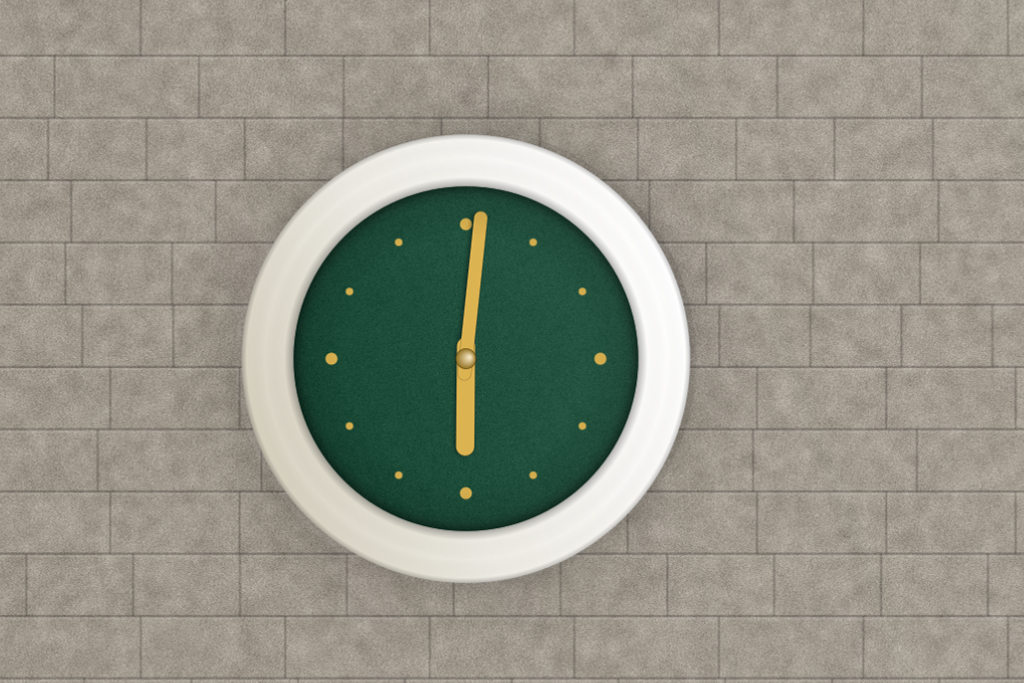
**6:01**
